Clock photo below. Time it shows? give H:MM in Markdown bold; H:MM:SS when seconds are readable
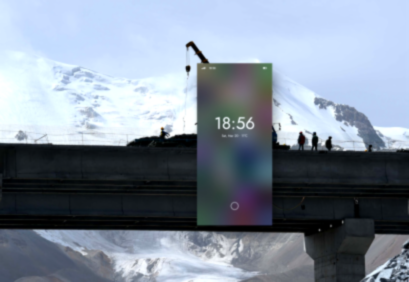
**18:56**
